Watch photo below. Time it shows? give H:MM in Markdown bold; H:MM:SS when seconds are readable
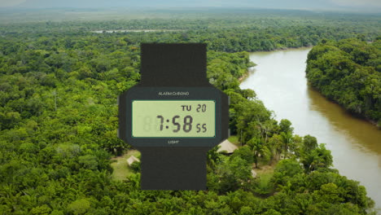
**7:58:55**
